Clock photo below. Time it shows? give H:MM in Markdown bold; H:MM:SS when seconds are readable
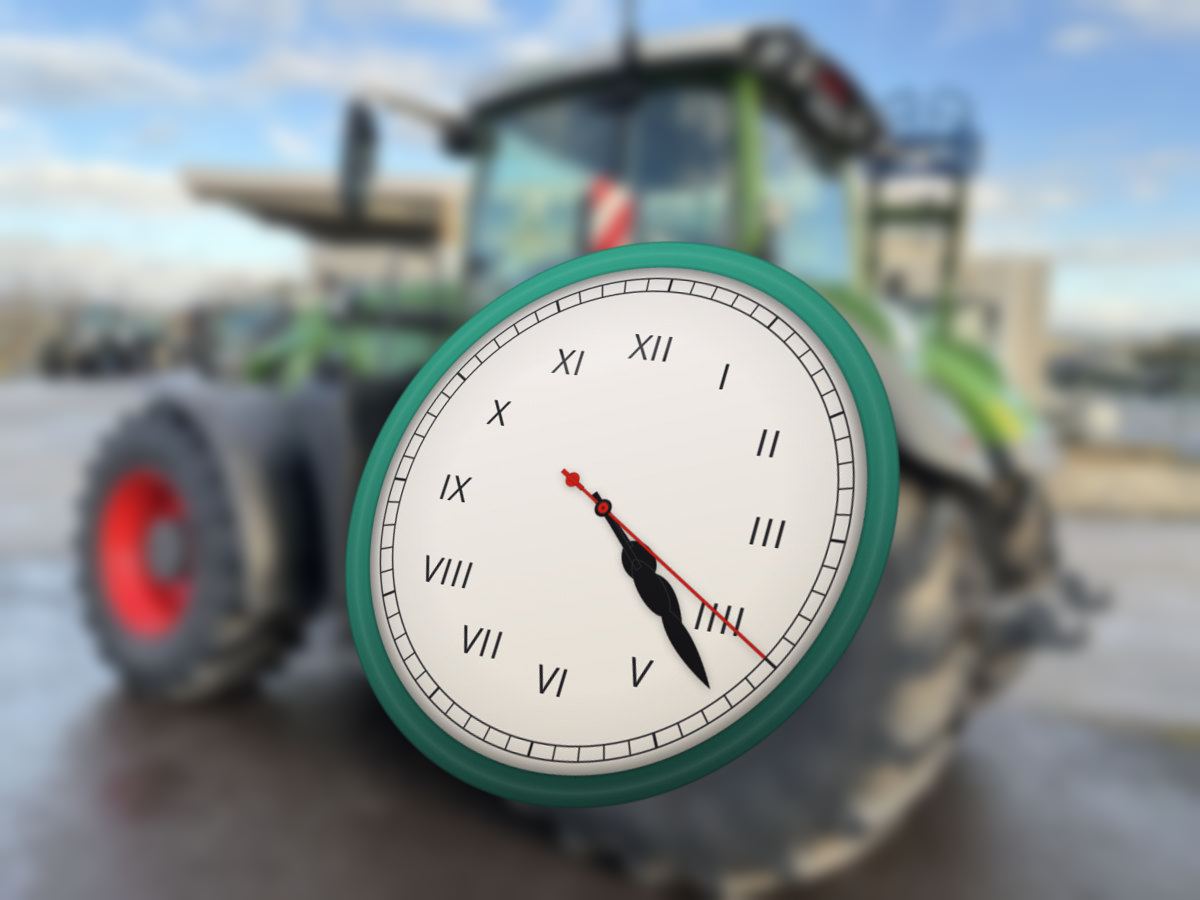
**4:22:20**
